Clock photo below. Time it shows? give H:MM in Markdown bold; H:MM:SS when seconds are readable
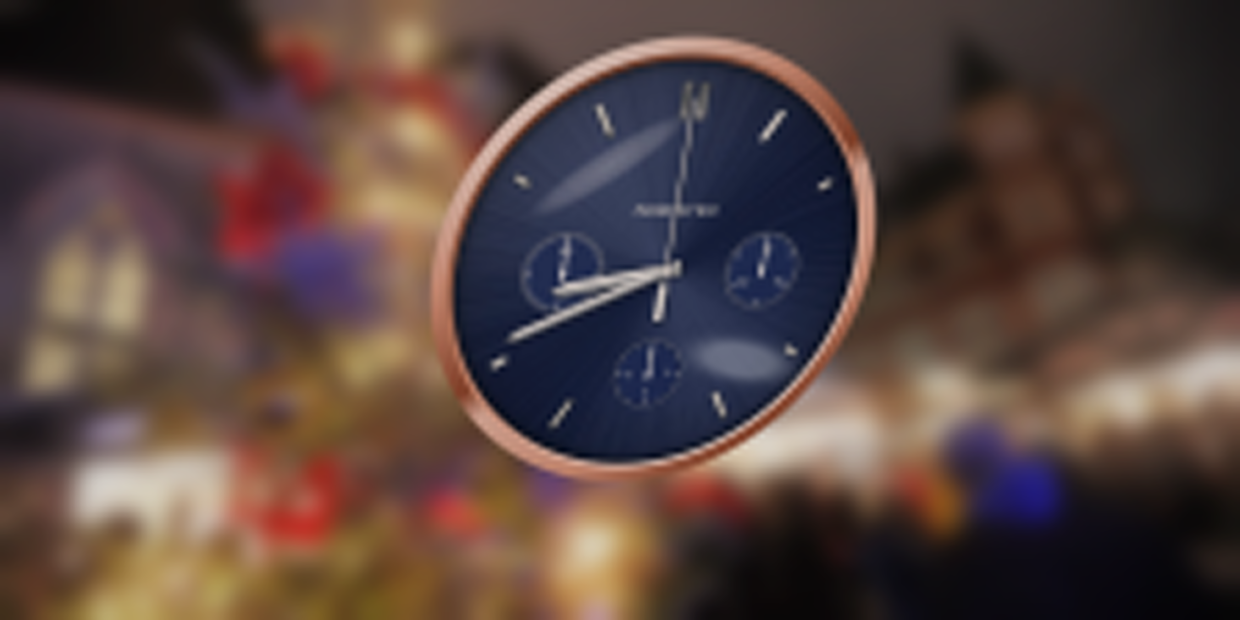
**8:41**
